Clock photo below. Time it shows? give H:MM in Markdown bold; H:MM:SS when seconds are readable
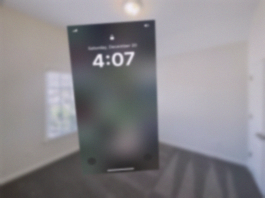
**4:07**
